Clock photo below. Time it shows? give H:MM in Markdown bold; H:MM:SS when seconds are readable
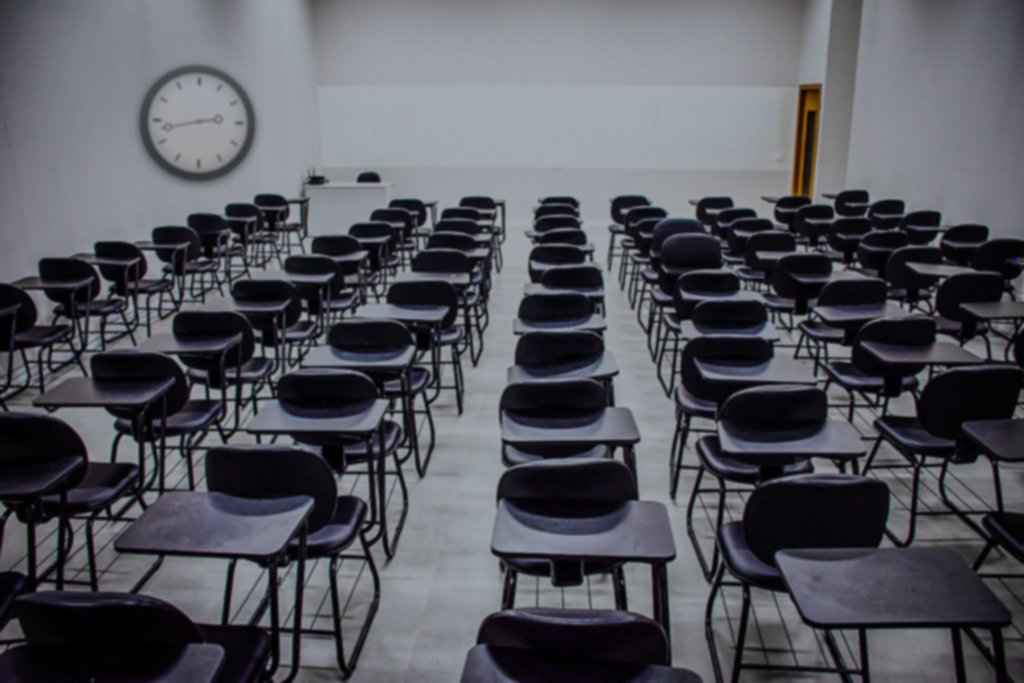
**2:43**
